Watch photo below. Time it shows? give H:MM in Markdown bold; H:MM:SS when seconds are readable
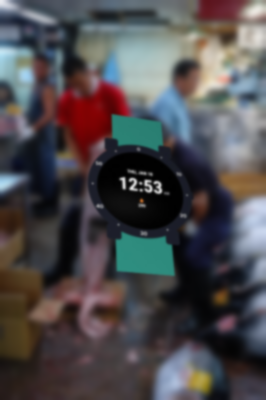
**12:53**
